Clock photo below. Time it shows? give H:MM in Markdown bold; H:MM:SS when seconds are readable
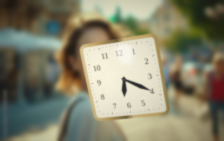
**6:20**
